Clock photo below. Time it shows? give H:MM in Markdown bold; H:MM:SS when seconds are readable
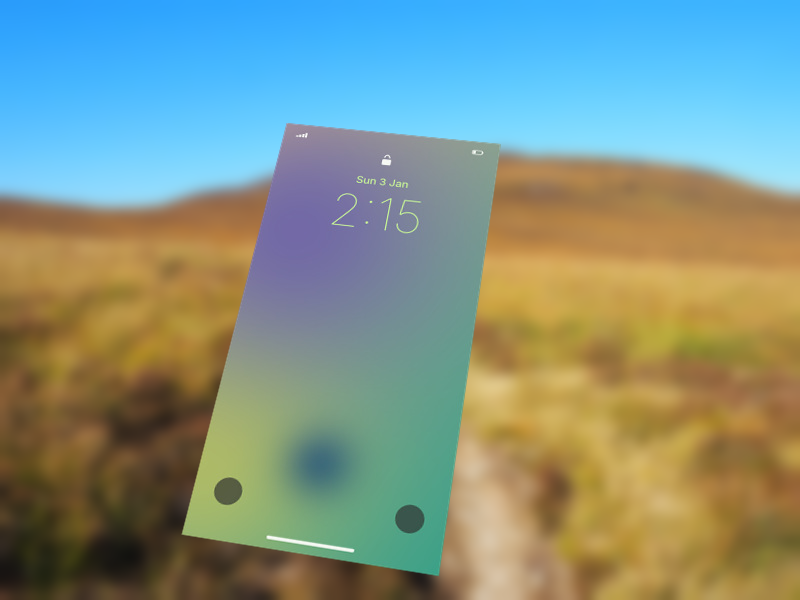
**2:15**
